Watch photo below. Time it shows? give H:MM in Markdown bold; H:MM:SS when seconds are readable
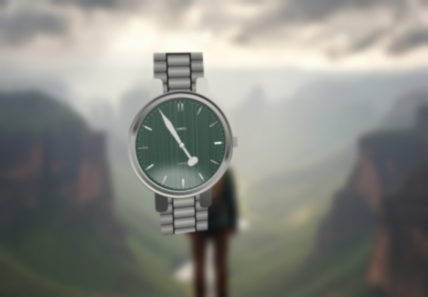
**4:55**
